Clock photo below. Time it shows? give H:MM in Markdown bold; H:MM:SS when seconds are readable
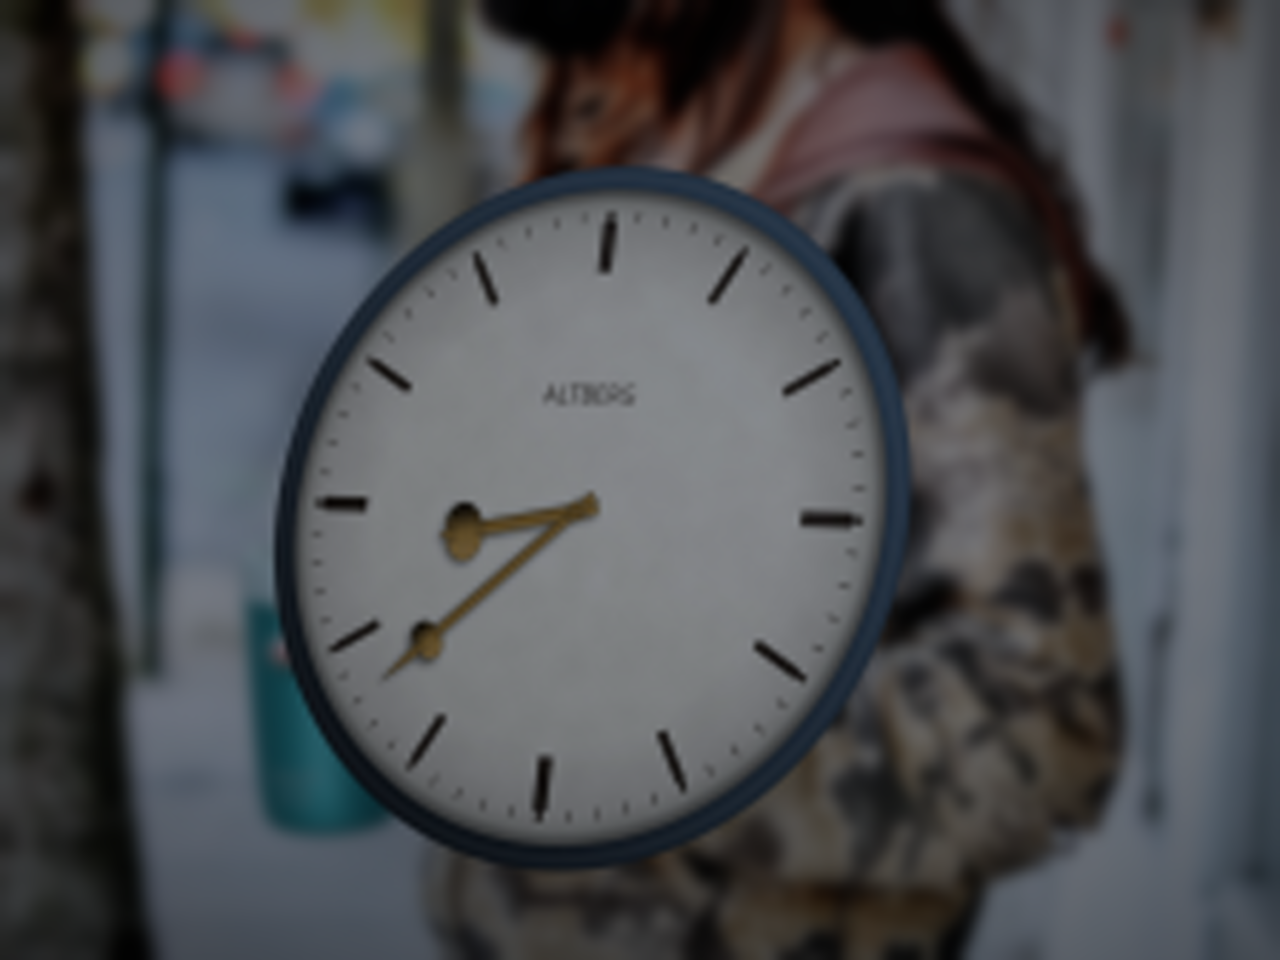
**8:38**
